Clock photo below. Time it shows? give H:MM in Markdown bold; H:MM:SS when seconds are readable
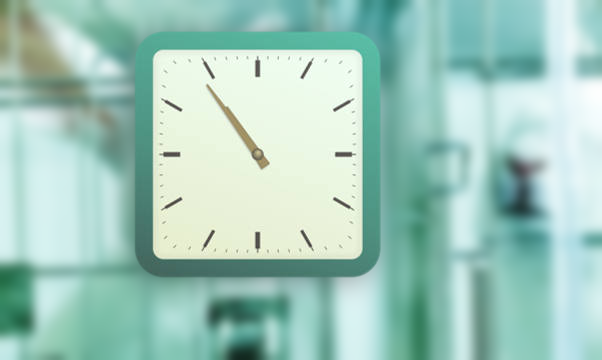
**10:54**
